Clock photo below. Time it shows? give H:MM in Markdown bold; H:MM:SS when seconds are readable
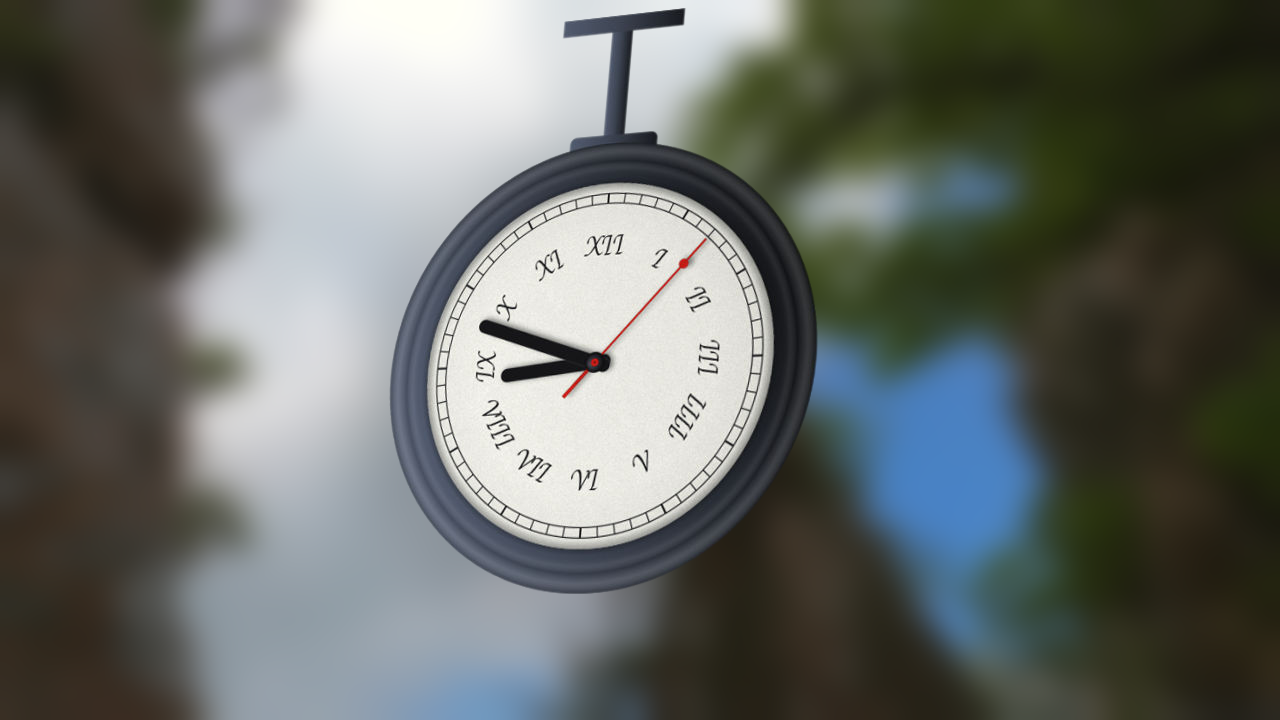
**8:48:07**
